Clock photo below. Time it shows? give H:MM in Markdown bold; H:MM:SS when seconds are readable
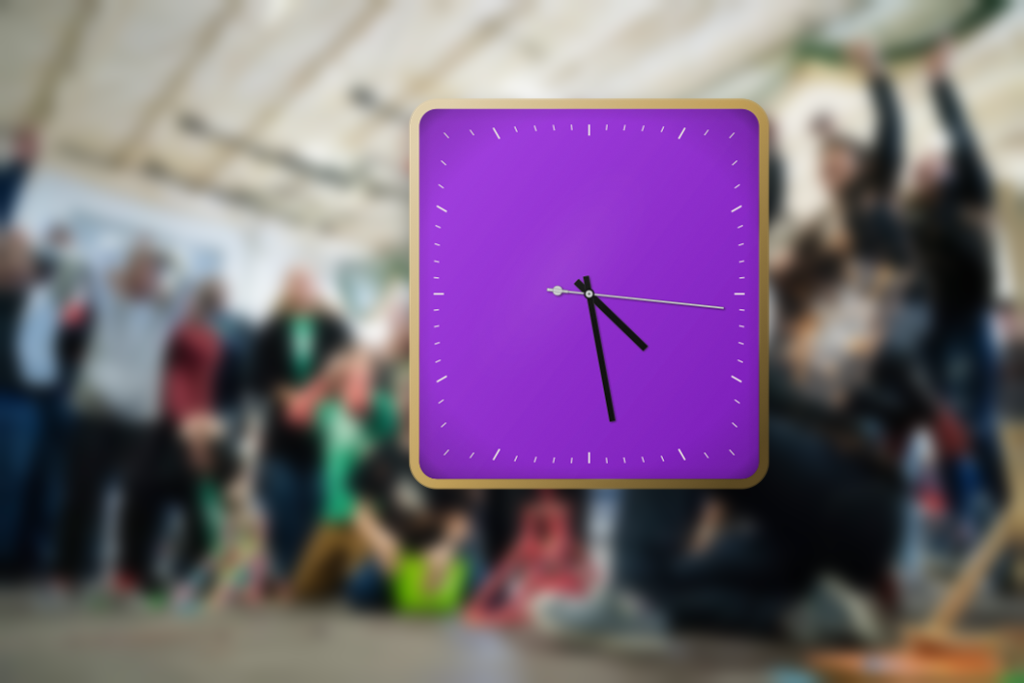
**4:28:16**
